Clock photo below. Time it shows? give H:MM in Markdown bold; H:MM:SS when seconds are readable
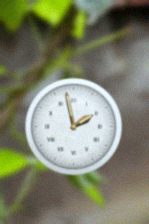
**1:58**
